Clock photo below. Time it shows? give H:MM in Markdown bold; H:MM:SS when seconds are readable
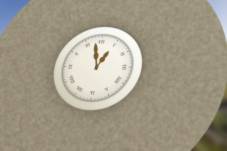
**12:58**
